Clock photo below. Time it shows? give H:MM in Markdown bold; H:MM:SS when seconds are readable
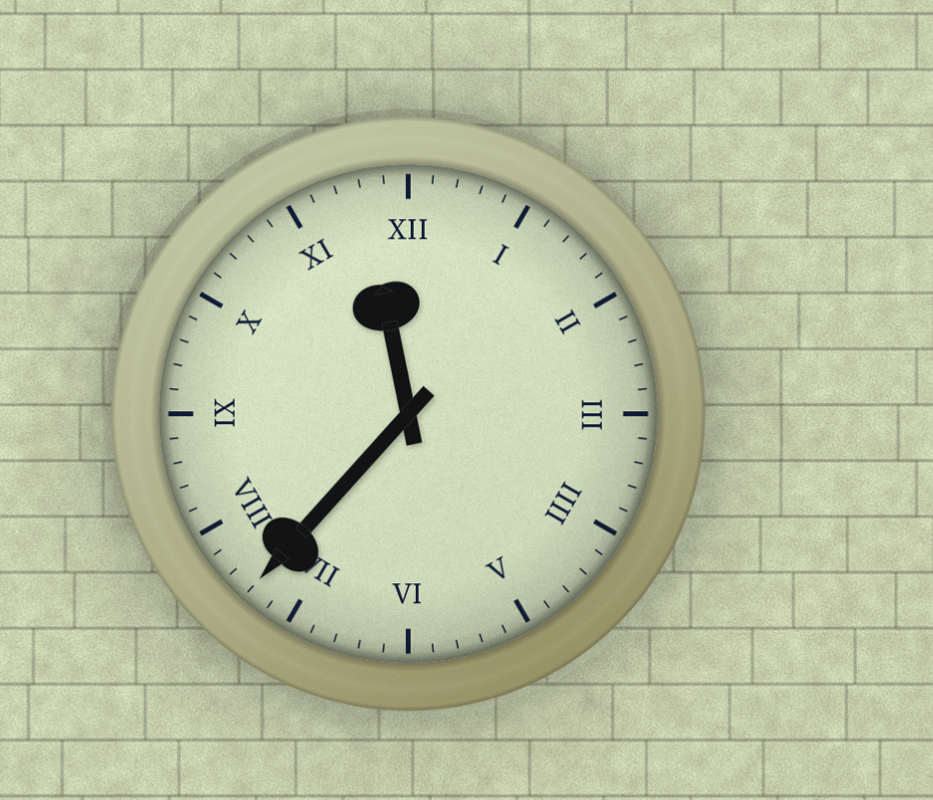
**11:37**
